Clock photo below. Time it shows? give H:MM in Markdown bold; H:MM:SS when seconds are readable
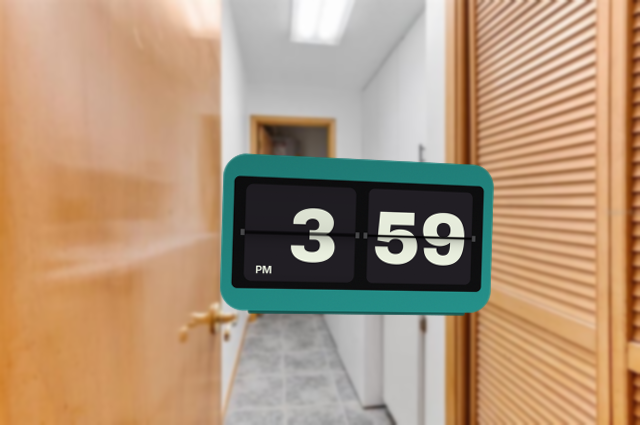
**3:59**
